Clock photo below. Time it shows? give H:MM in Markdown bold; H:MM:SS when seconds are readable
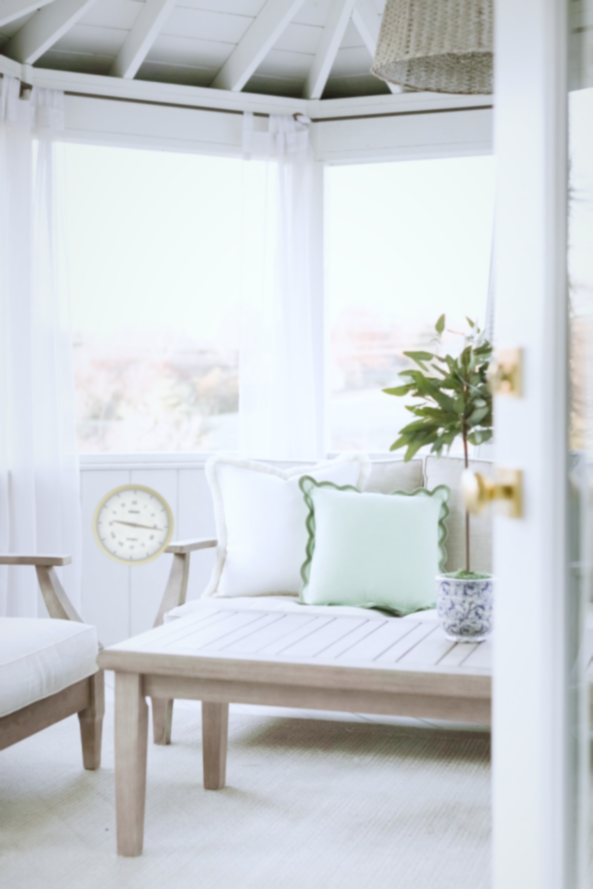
**9:16**
